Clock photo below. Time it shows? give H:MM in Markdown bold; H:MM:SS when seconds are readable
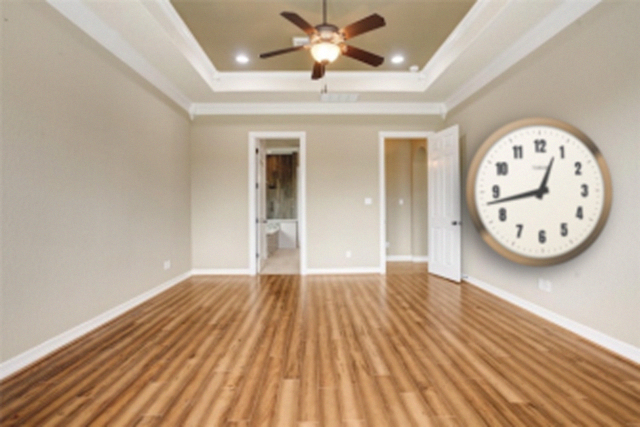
**12:43**
